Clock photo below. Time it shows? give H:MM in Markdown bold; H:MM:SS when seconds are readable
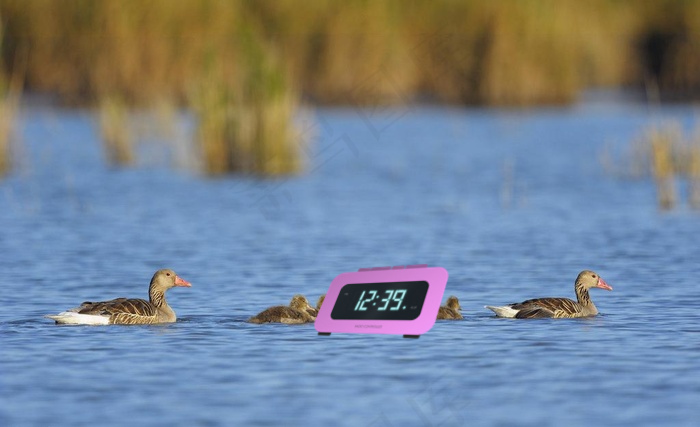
**12:39**
